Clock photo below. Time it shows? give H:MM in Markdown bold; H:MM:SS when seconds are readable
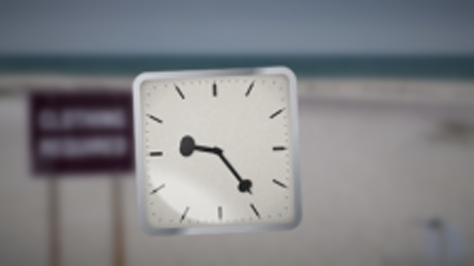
**9:24**
